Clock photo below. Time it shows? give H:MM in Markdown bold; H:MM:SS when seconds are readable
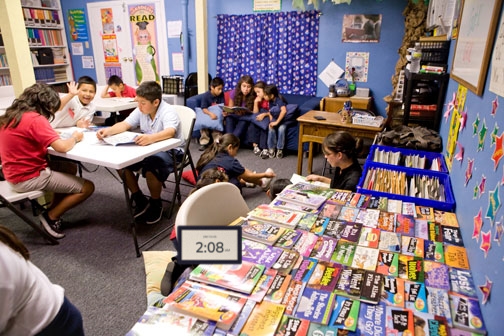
**2:08**
